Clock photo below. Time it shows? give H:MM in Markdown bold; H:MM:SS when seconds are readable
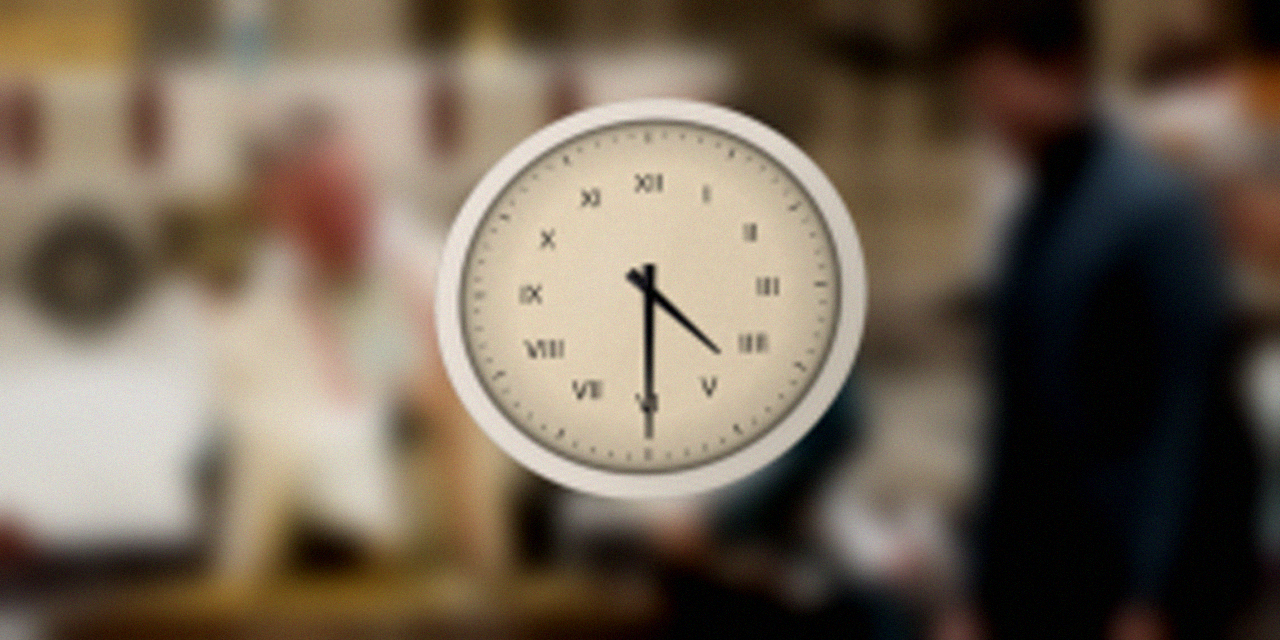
**4:30**
